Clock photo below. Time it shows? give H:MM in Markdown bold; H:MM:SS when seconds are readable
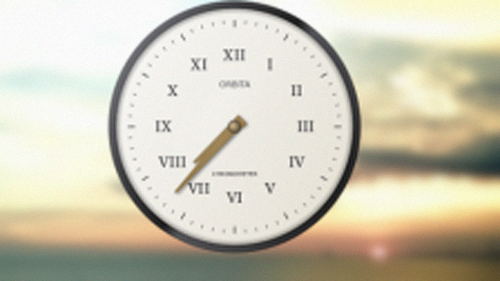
**7:37**
